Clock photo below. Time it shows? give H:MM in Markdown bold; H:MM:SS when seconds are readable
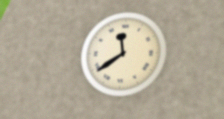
**11:39**
